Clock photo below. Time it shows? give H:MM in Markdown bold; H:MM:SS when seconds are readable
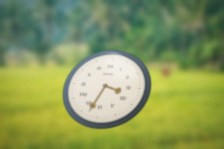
**3:33**
